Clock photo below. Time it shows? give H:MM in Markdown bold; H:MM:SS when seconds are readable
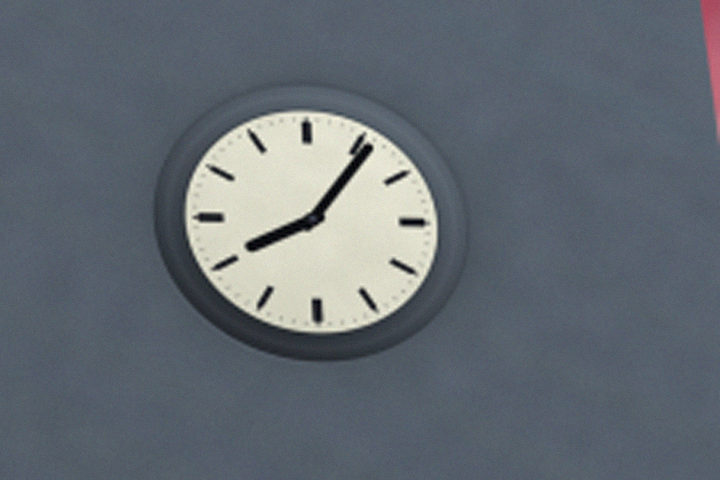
**8:06**
